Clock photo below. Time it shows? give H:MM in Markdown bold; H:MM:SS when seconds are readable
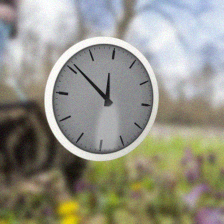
**11:51**
